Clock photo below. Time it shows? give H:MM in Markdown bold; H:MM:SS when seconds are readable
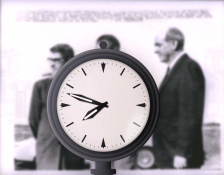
**7:48**
